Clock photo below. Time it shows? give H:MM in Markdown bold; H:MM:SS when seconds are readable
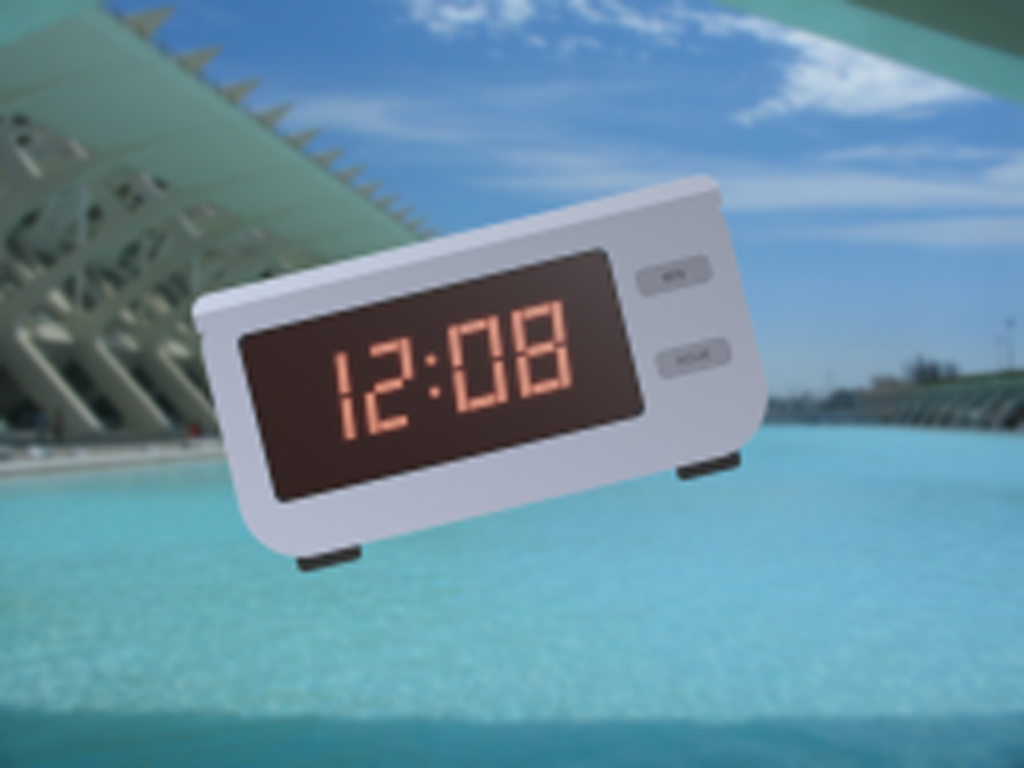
**12:08**
